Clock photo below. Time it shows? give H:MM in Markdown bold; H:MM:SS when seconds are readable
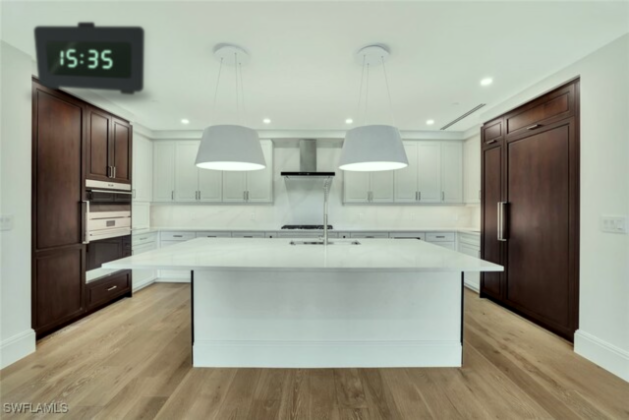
**15:35**
